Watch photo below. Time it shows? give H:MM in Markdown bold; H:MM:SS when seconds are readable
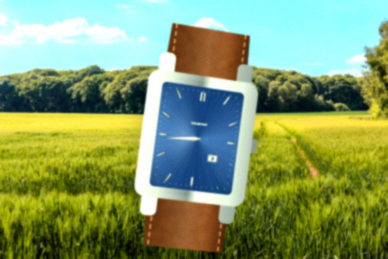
**8:44**
